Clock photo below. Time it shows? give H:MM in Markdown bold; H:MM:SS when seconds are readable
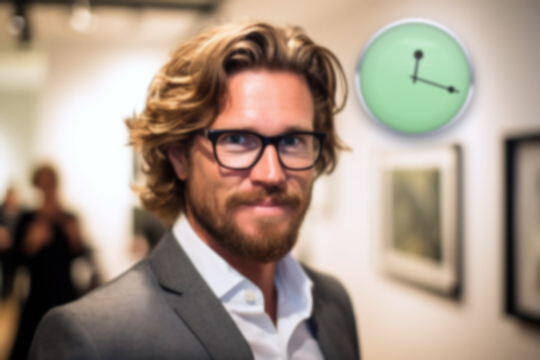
**12:18**
